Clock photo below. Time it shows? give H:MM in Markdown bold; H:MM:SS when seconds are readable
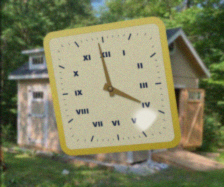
**3:59**
